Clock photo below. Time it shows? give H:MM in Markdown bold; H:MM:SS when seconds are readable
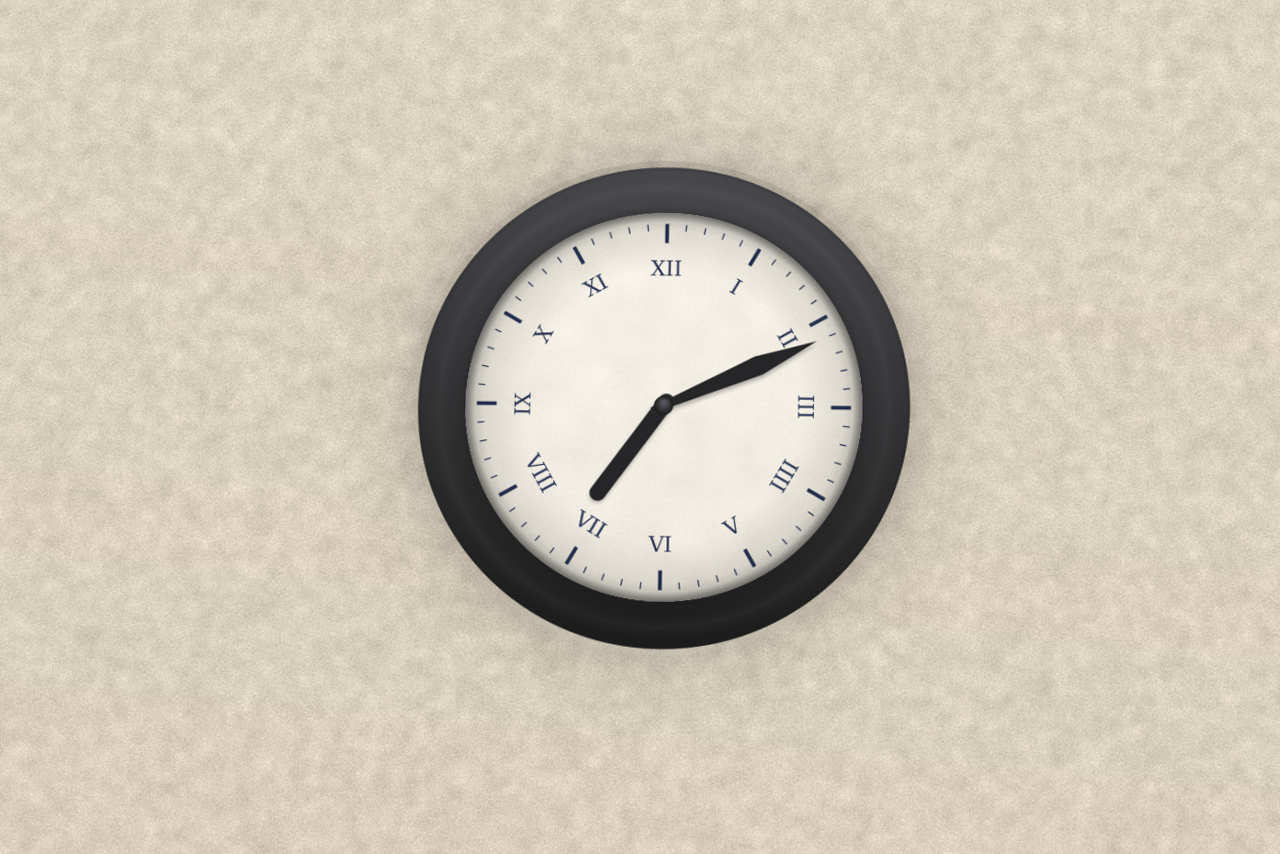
**7:11**
